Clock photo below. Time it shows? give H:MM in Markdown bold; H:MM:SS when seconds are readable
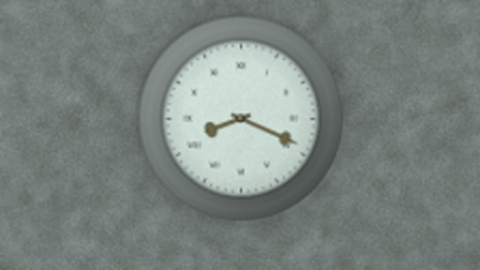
**8:19**
